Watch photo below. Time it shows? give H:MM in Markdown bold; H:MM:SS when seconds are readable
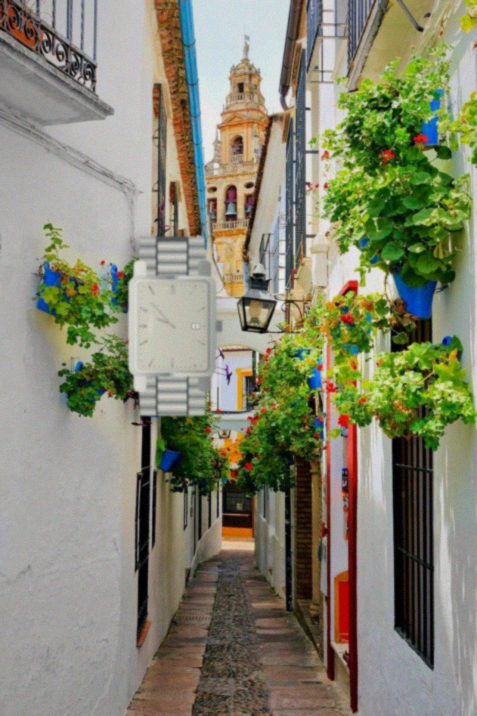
**9:53**
